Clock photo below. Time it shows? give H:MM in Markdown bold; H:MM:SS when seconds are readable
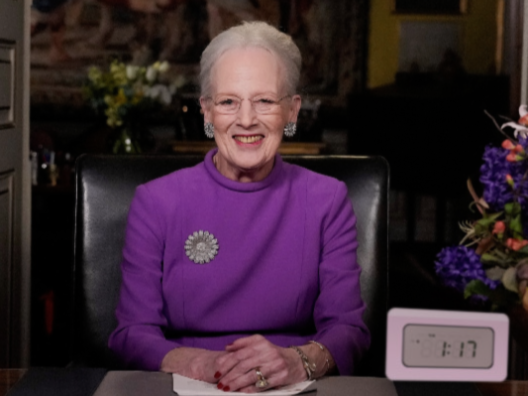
**1:17**
